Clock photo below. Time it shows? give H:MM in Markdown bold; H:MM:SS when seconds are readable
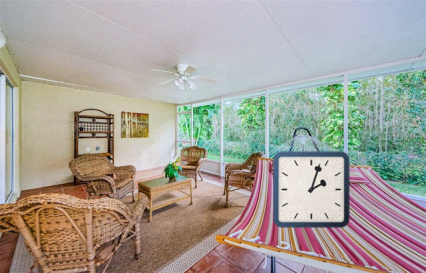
**2:03**
